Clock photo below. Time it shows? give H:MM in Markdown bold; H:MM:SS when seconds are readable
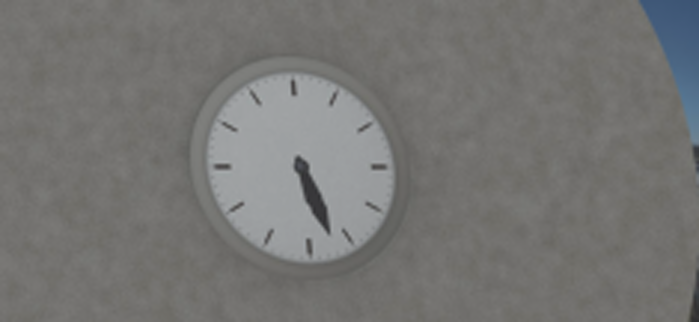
**5:27**
